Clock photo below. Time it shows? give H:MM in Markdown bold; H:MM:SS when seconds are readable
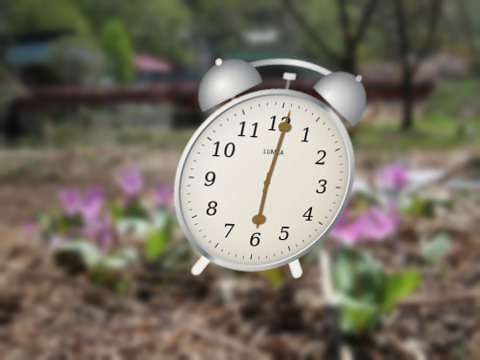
**6:01**
